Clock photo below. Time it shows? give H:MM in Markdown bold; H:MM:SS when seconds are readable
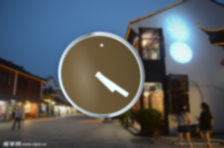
**4:20**
